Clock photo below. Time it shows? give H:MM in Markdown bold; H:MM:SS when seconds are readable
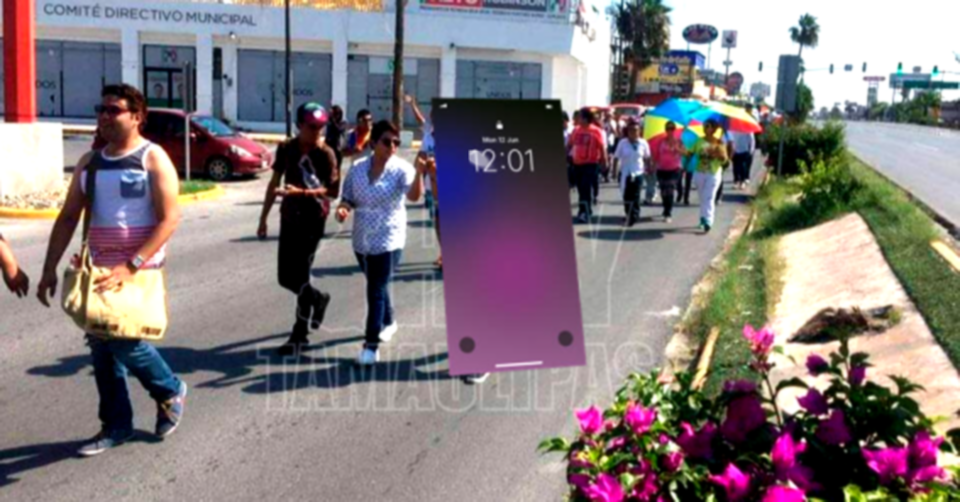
**12:01**
